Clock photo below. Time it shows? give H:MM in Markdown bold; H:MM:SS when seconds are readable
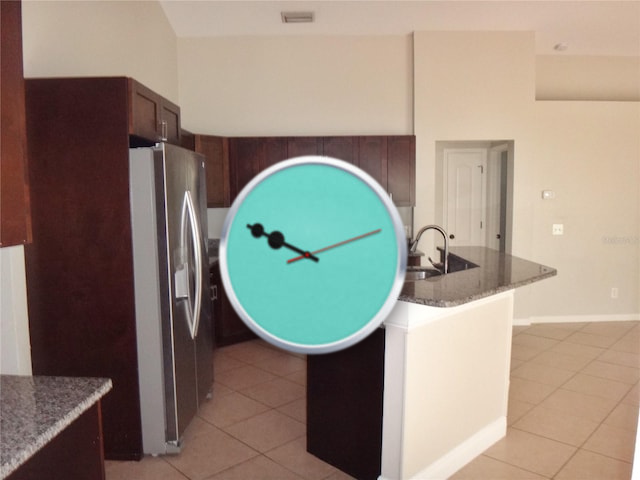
**9:49:12**
